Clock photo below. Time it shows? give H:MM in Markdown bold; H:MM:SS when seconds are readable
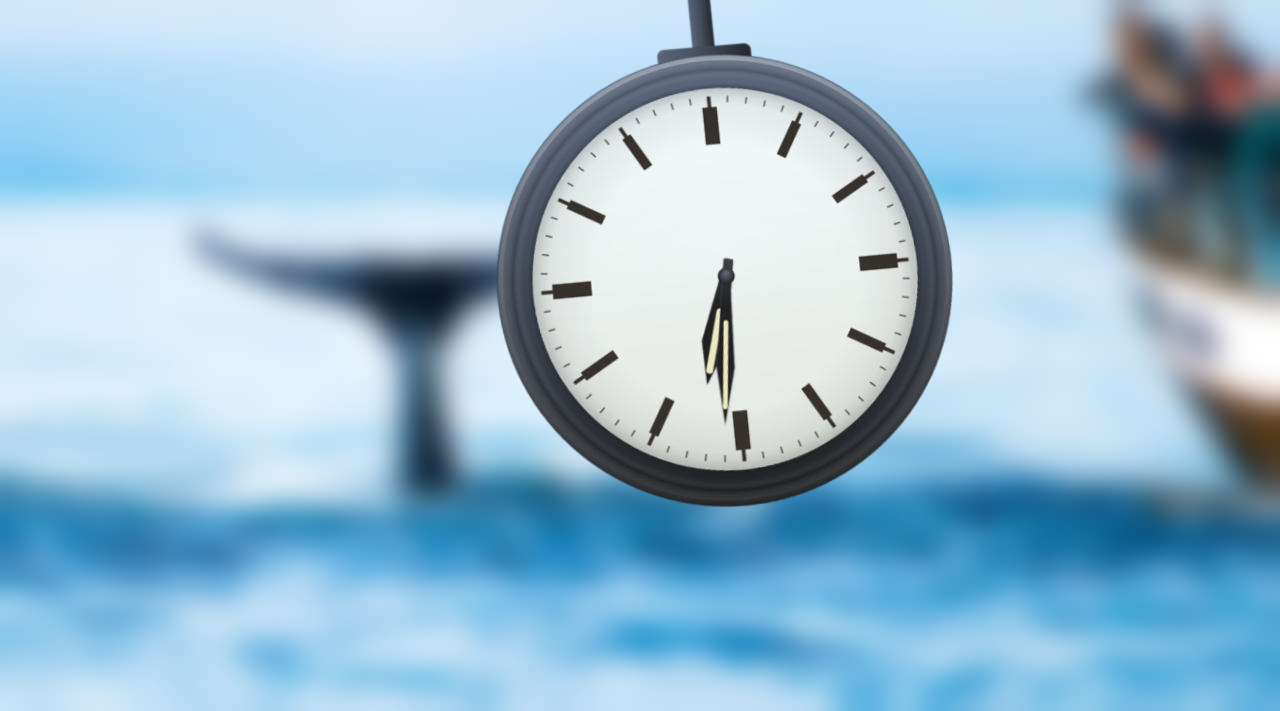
**6:31**
